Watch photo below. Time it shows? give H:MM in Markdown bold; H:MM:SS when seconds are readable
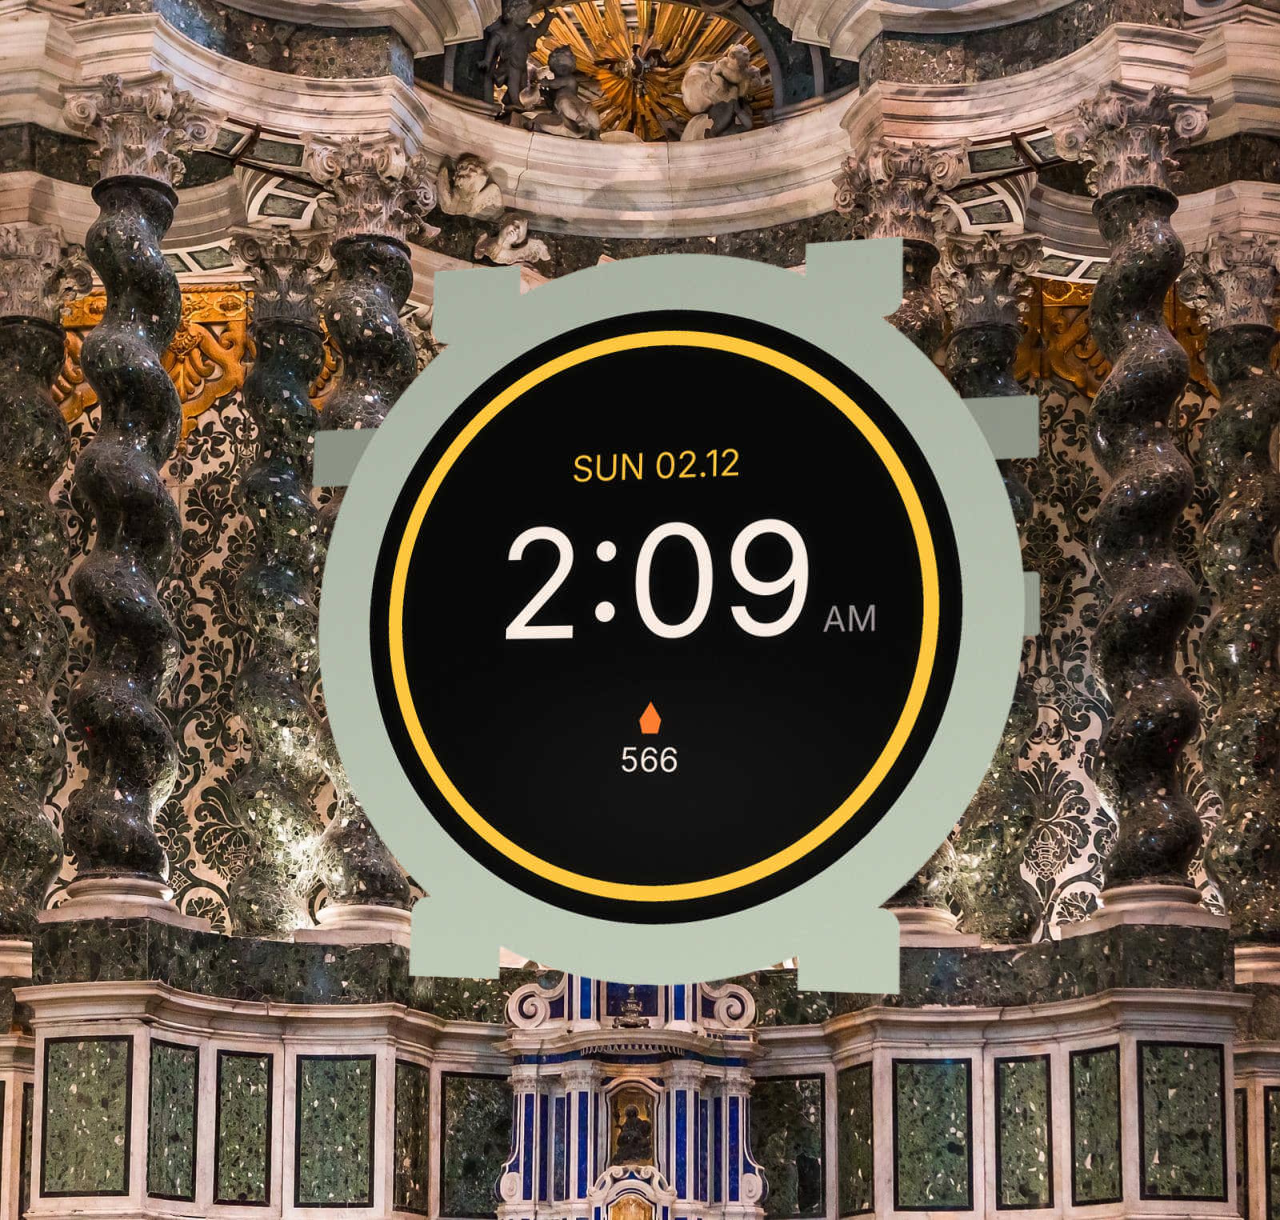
**2:09**
